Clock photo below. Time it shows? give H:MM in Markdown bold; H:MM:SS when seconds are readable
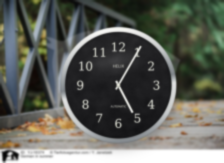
**5:05**
